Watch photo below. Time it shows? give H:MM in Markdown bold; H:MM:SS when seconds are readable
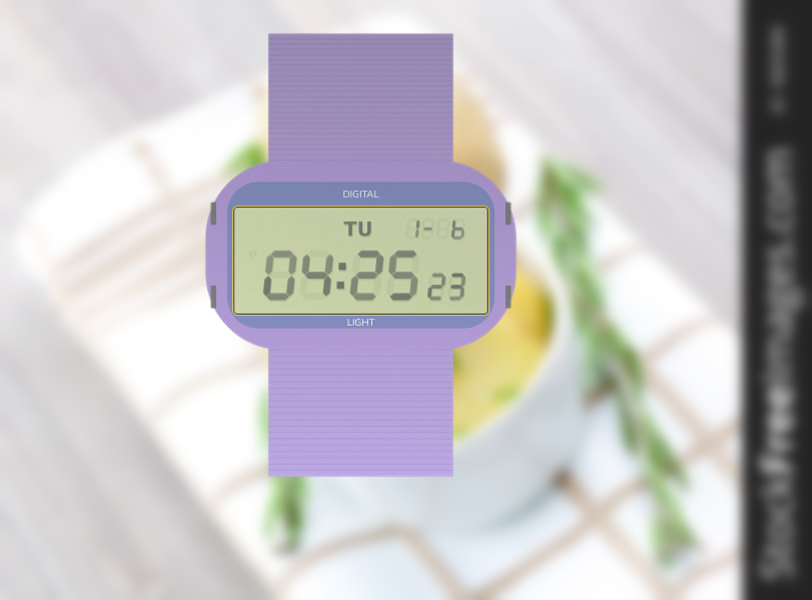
**4:25:23**
